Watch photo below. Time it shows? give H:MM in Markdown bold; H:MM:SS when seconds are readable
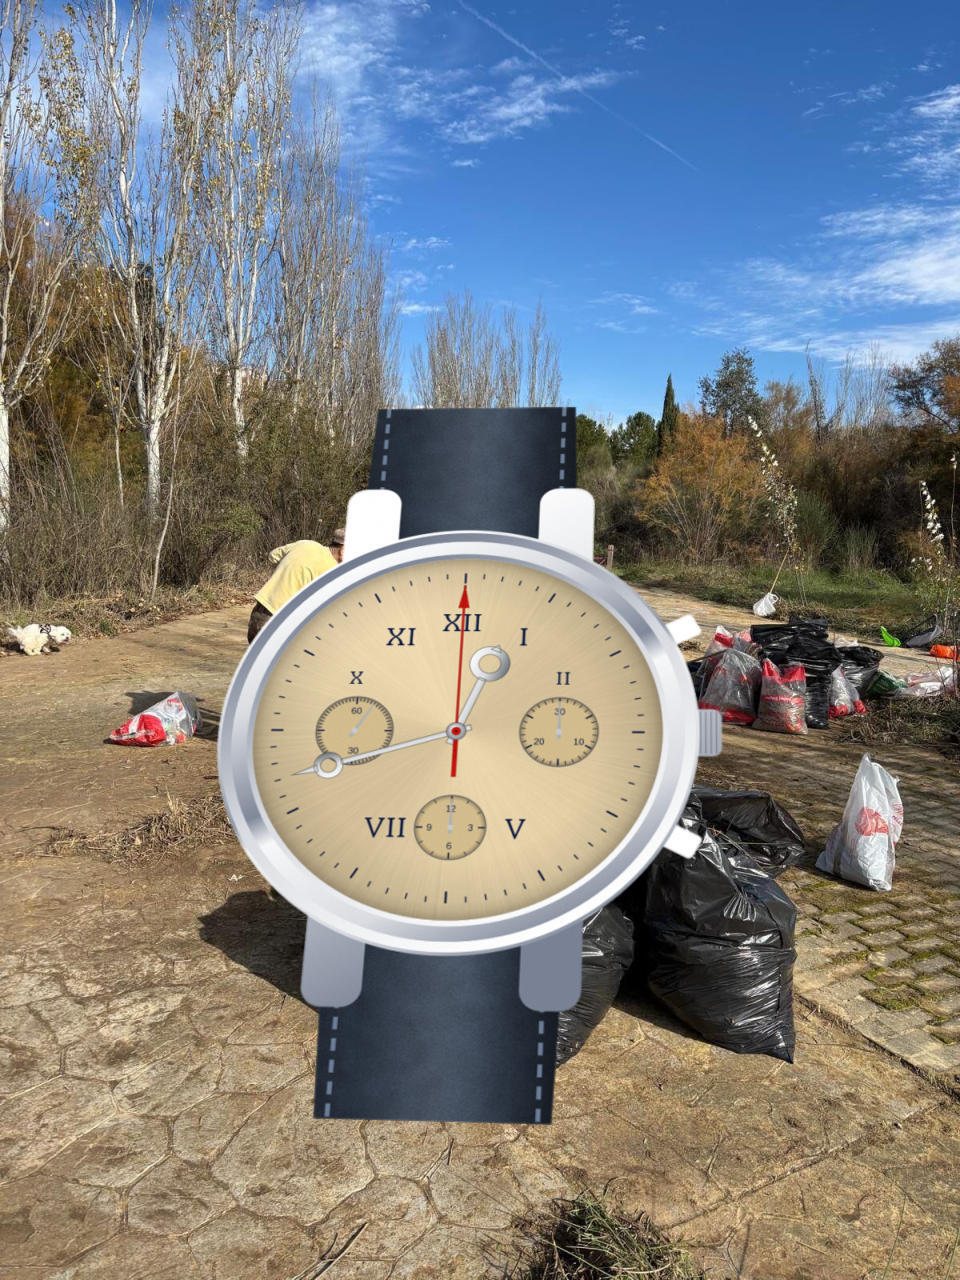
**12:42:05**
